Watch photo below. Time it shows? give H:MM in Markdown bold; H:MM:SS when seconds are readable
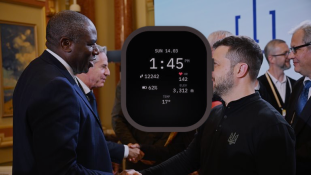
**1:45**
